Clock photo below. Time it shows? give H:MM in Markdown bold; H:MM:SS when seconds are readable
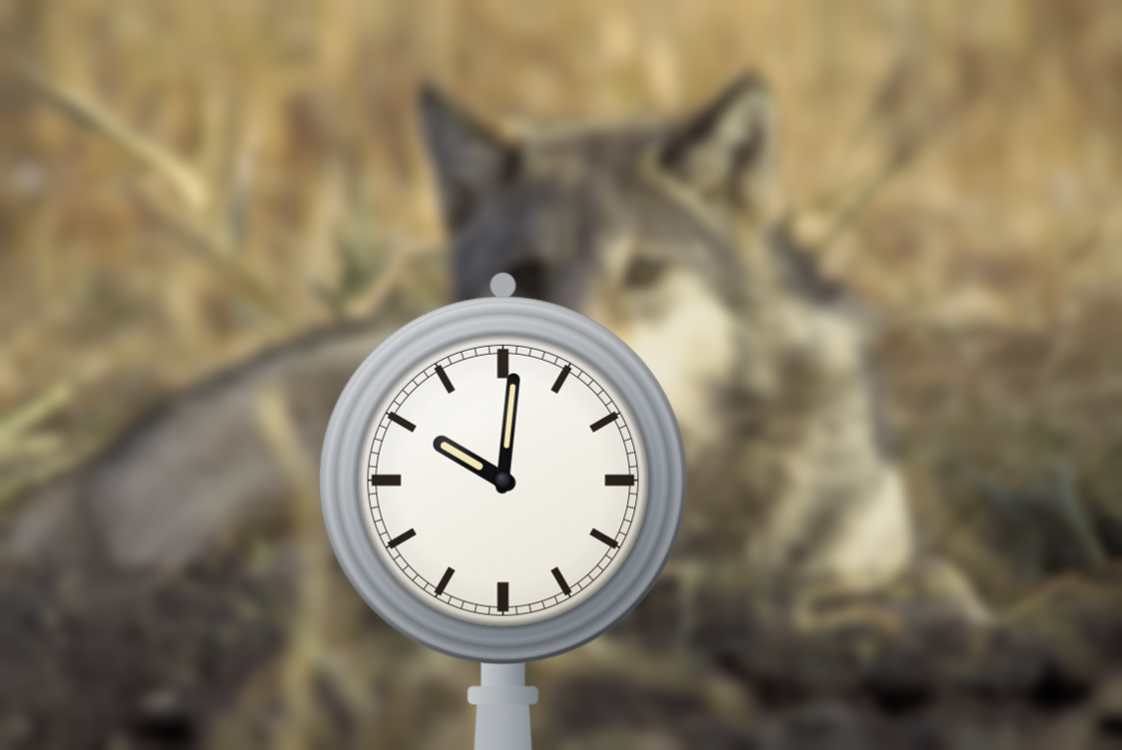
**10:01**
